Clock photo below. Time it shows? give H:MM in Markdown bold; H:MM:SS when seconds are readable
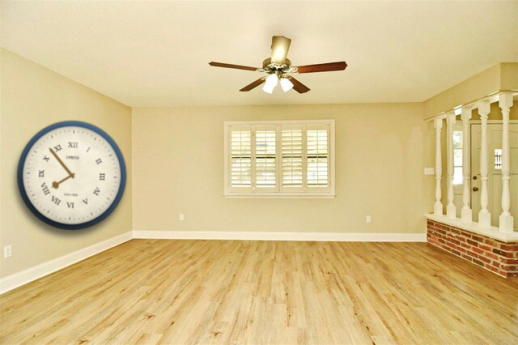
**7:53**
